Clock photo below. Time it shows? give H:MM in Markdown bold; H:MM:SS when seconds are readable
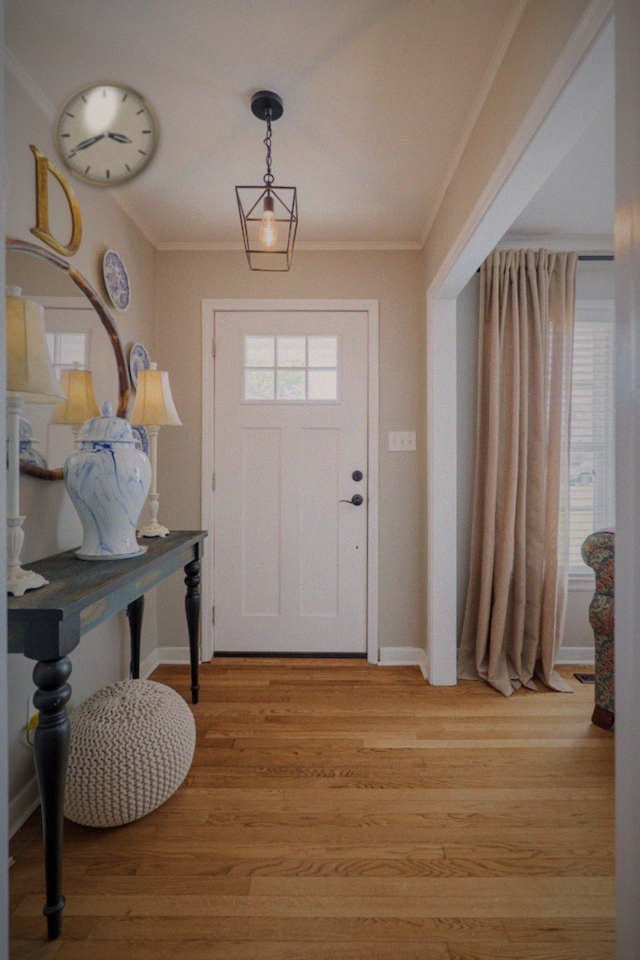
**3:41**
